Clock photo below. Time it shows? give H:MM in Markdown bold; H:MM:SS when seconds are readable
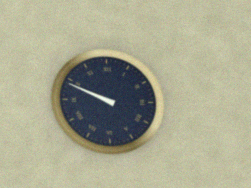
**9:49**
